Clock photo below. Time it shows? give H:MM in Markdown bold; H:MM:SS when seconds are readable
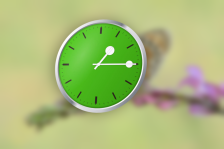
**1:15**
